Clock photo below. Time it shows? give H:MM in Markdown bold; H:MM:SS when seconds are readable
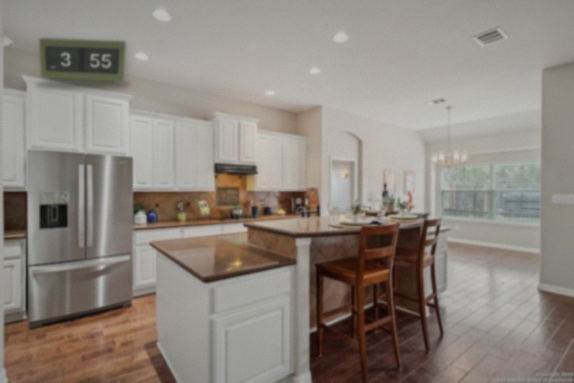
**3:55**
